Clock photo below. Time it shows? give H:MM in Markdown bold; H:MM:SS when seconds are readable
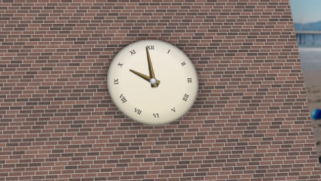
**9:59**
